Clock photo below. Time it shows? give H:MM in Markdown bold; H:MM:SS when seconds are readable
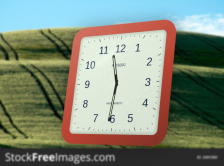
**11:31**
